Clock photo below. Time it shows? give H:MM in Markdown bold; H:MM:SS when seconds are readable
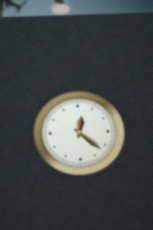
**12:22**
